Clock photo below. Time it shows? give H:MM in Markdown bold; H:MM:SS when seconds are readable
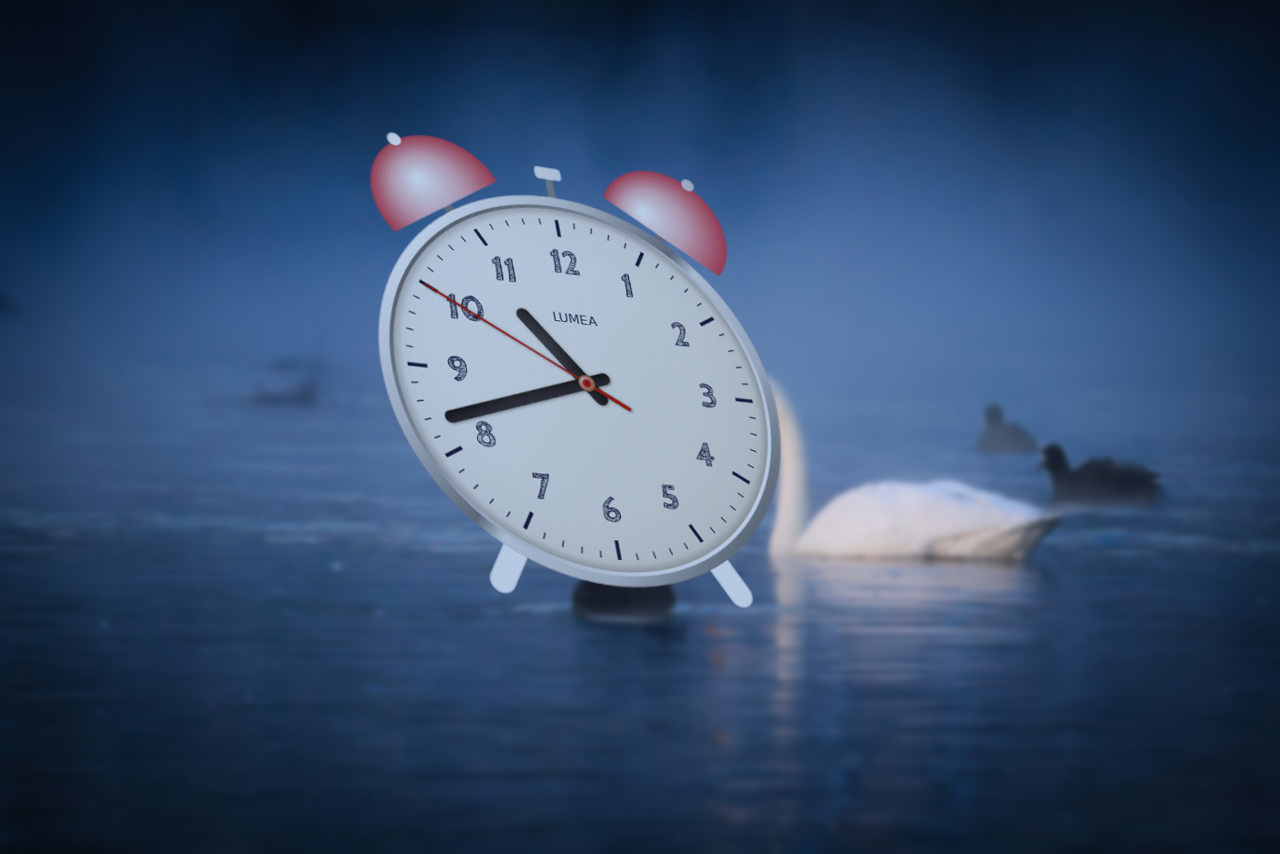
**10:41:50**
